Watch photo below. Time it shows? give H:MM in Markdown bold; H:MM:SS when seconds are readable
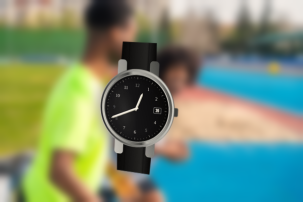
**12:41**
